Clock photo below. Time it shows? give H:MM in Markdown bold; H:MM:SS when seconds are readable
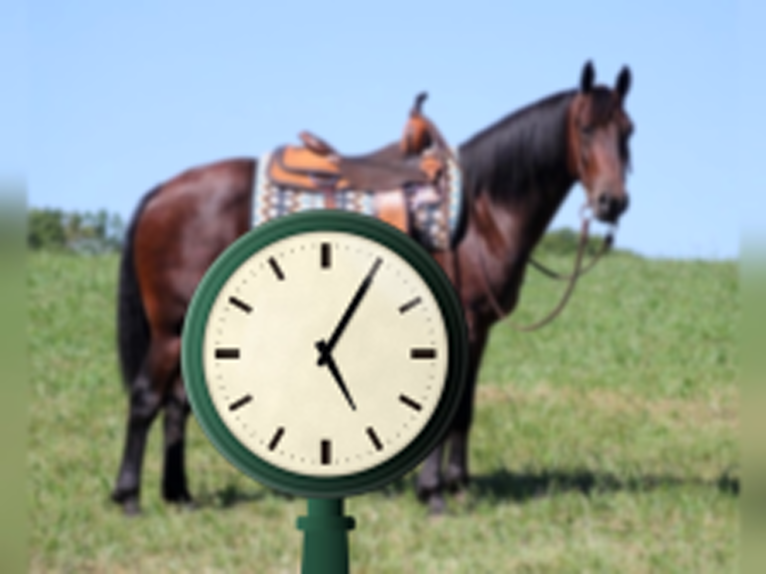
**5:05**
